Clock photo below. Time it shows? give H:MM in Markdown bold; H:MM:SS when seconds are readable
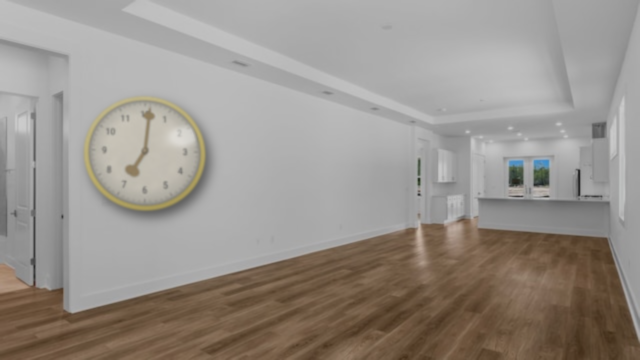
**7:01**
